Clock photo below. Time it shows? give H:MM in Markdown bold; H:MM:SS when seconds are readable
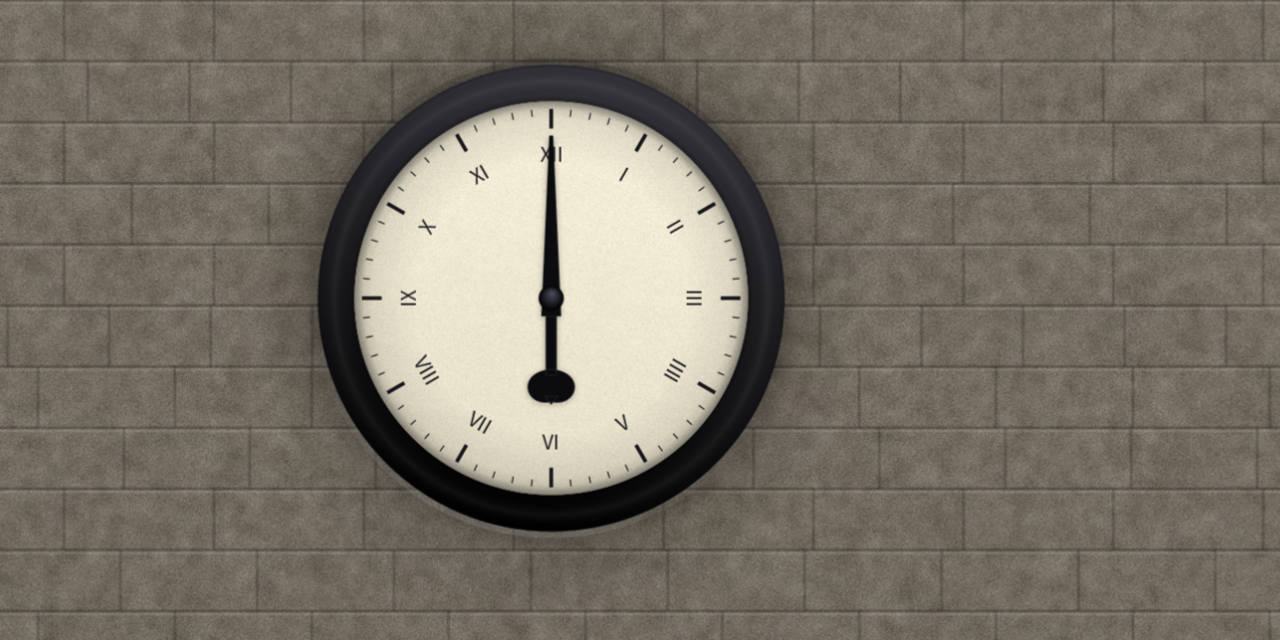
**6:00**
